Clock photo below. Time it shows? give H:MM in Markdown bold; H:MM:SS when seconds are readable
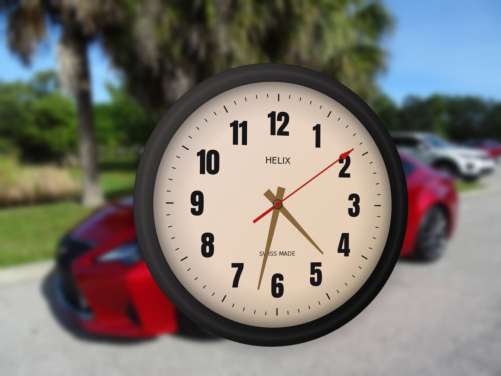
**4:32:09**
